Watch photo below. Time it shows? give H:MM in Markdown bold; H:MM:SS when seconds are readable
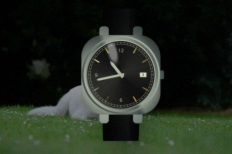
**10:43**
